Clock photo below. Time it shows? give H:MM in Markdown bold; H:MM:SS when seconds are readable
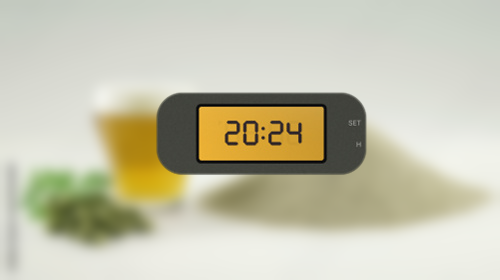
**20:24**
